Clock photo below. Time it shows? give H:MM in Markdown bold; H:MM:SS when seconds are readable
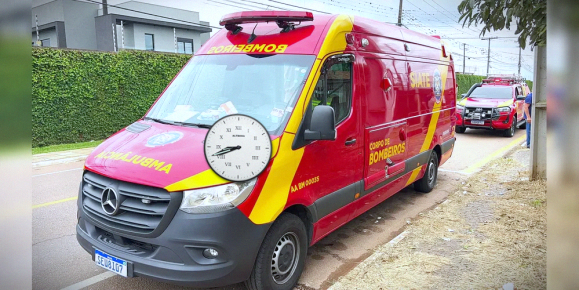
**8:42**
